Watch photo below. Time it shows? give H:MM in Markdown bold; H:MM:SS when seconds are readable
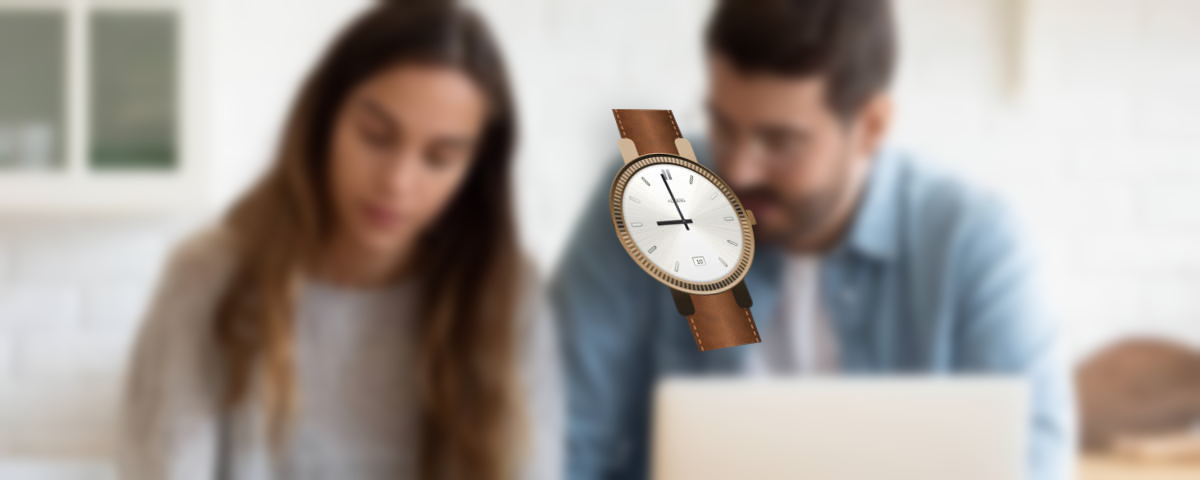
**8:59**
